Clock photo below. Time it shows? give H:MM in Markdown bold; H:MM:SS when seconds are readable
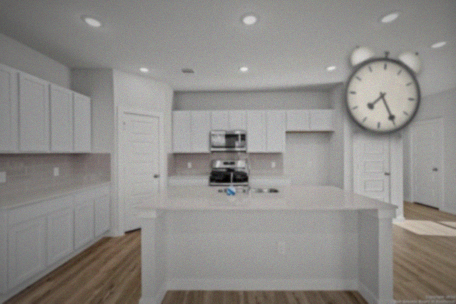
**7:25**
